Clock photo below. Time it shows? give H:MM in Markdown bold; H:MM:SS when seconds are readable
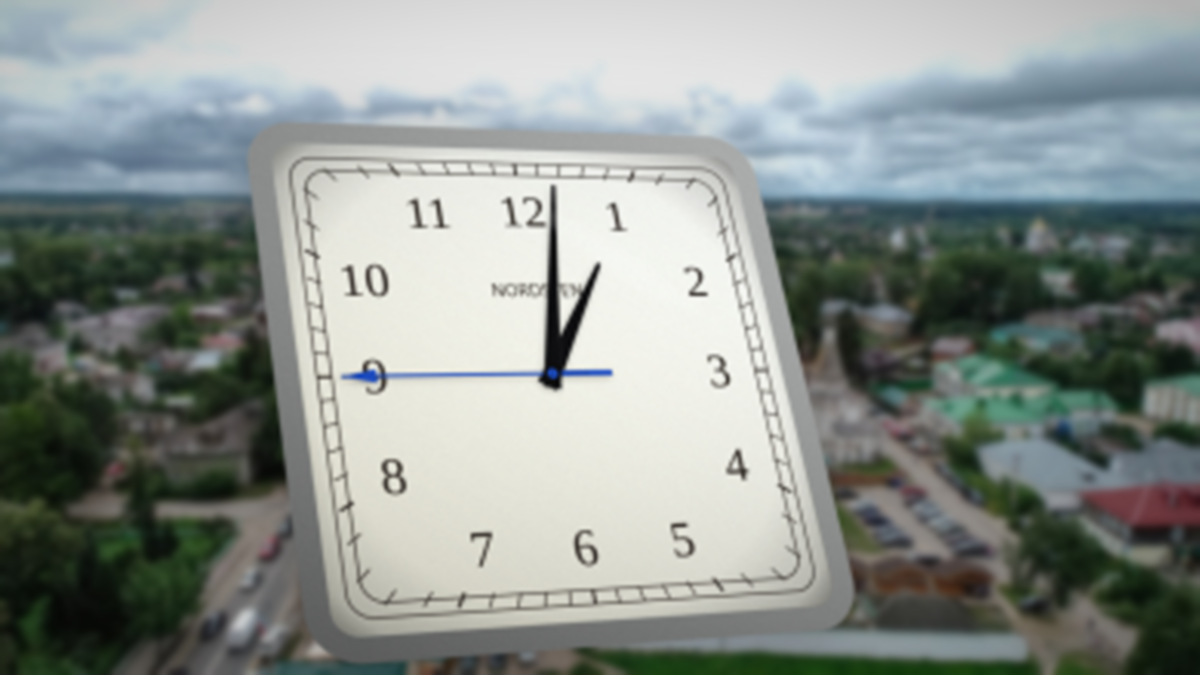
**1:01:45**
